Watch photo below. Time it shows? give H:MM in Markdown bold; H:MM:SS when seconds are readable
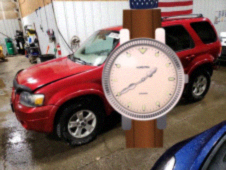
**1:40**
